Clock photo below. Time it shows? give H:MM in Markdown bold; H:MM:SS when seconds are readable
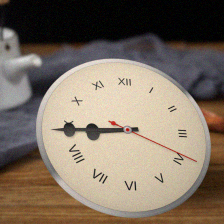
**8:44:19**
